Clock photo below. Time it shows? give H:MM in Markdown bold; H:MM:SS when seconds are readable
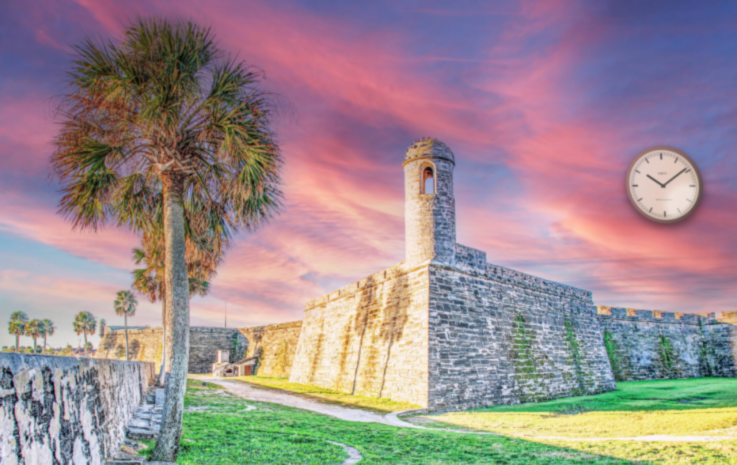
**10:09**
